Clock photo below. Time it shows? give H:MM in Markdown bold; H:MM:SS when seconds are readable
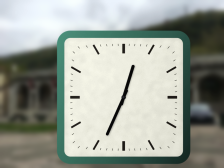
**12:34**
